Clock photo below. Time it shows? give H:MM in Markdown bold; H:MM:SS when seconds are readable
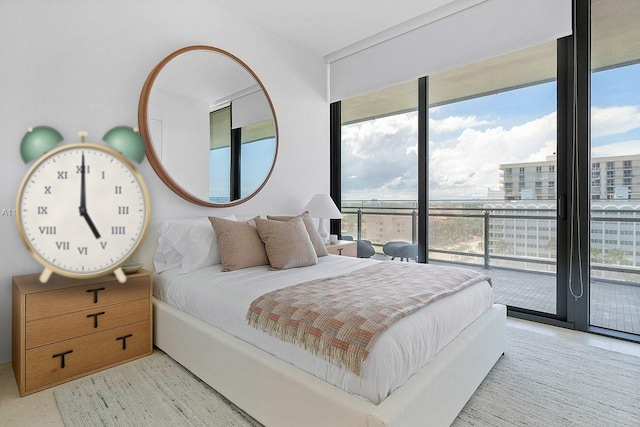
**5:00**
